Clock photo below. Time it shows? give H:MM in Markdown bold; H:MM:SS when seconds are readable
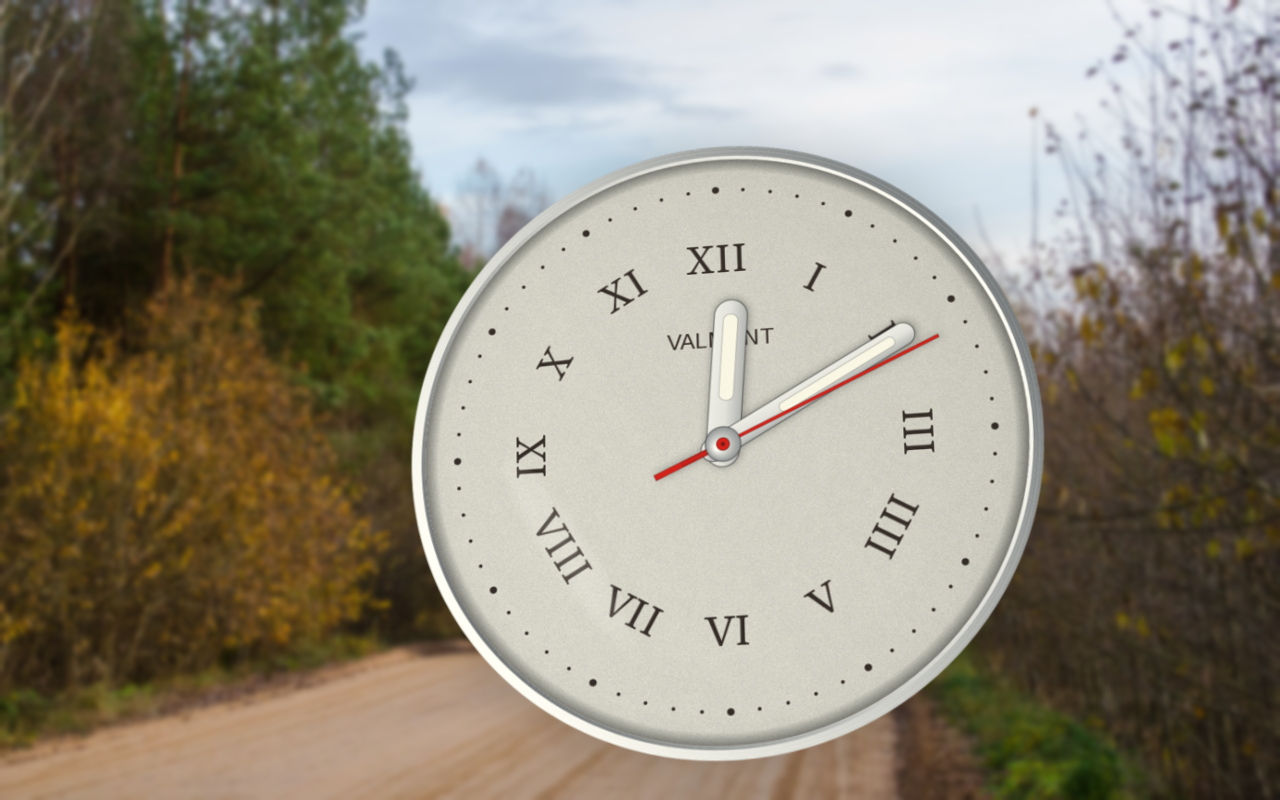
**12:10:11**
